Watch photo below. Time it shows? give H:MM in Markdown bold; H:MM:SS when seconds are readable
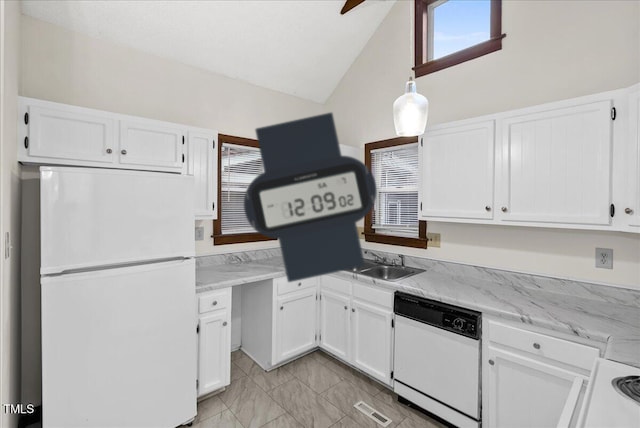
**12:09:02**
